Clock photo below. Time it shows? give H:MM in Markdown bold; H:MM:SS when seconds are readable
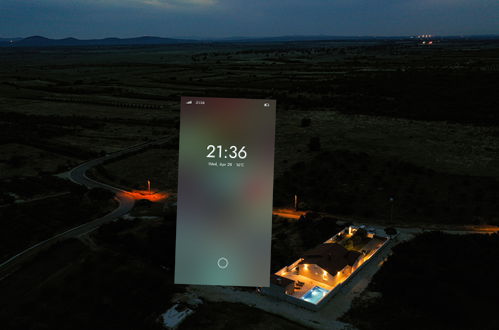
**21:36**
